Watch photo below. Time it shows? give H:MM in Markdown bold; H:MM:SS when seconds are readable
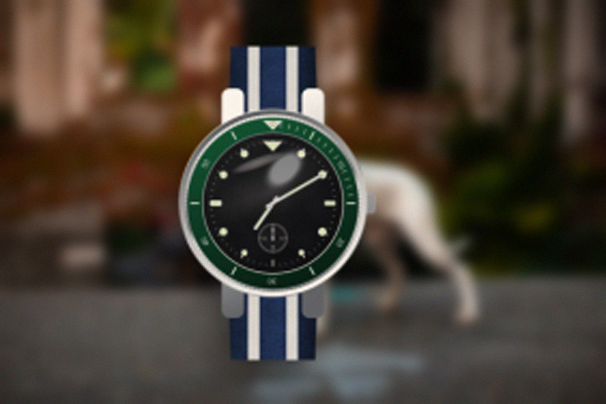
**7:10**
